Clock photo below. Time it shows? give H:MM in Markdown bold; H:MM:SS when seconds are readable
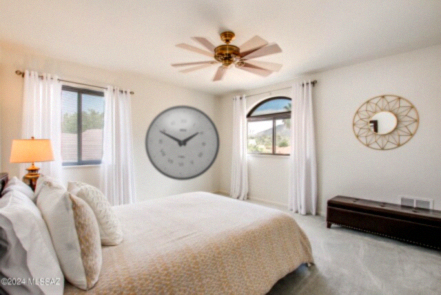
**1:49**
